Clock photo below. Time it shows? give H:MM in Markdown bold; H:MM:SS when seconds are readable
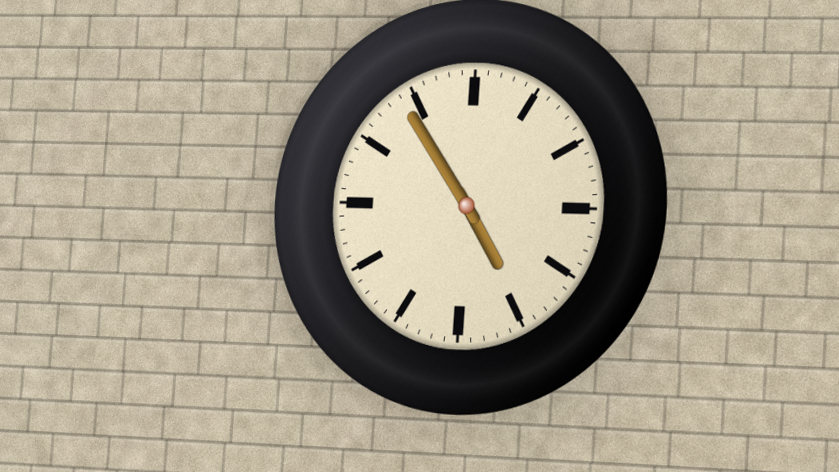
**4:54**
